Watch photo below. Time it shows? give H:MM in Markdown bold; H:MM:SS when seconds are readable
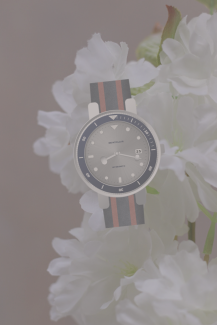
**8:18**
